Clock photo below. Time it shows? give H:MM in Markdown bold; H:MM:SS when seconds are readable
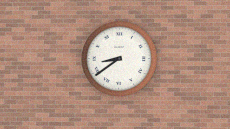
**8:39**
